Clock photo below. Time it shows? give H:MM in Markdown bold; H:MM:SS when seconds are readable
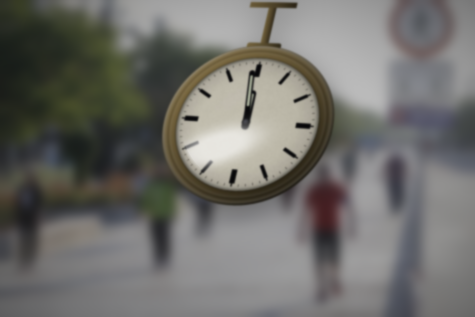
**11:59**
